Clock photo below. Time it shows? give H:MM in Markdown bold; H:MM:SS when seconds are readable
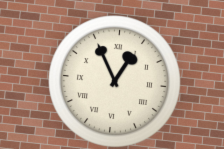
**12:55**
